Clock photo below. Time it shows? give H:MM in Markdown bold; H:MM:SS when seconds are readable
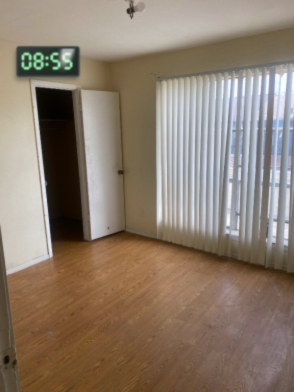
**8:55**
